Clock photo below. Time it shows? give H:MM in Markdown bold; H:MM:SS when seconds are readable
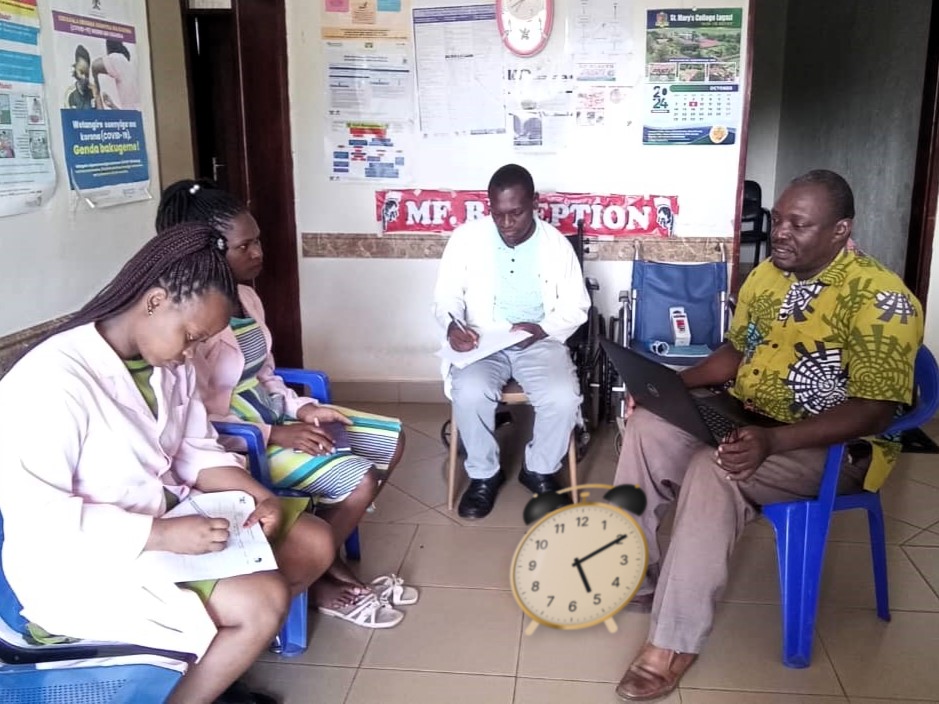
**5:10**
